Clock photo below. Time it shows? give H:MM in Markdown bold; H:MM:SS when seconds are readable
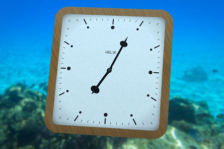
**7:04**
